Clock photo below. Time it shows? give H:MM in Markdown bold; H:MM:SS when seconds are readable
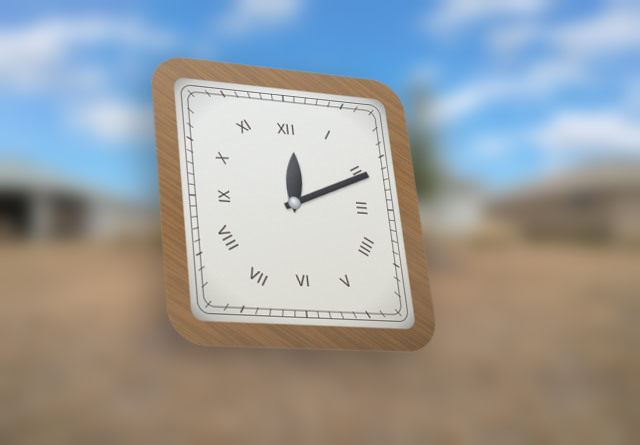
**12:11**
